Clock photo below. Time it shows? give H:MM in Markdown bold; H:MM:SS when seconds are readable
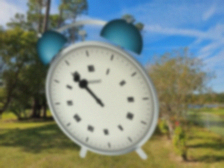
**10:54**
